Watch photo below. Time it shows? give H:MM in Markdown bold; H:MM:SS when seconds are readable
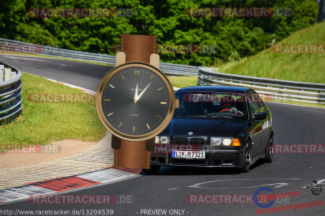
**12:06**
